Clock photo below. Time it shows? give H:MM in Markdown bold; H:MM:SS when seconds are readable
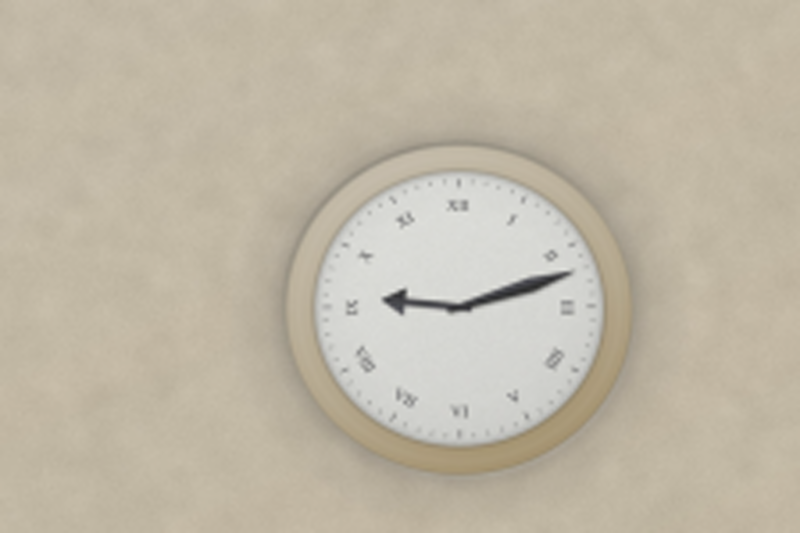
**9:12**
